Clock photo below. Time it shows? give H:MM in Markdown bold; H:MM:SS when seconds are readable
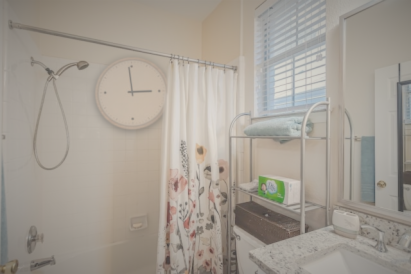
**2:59**
